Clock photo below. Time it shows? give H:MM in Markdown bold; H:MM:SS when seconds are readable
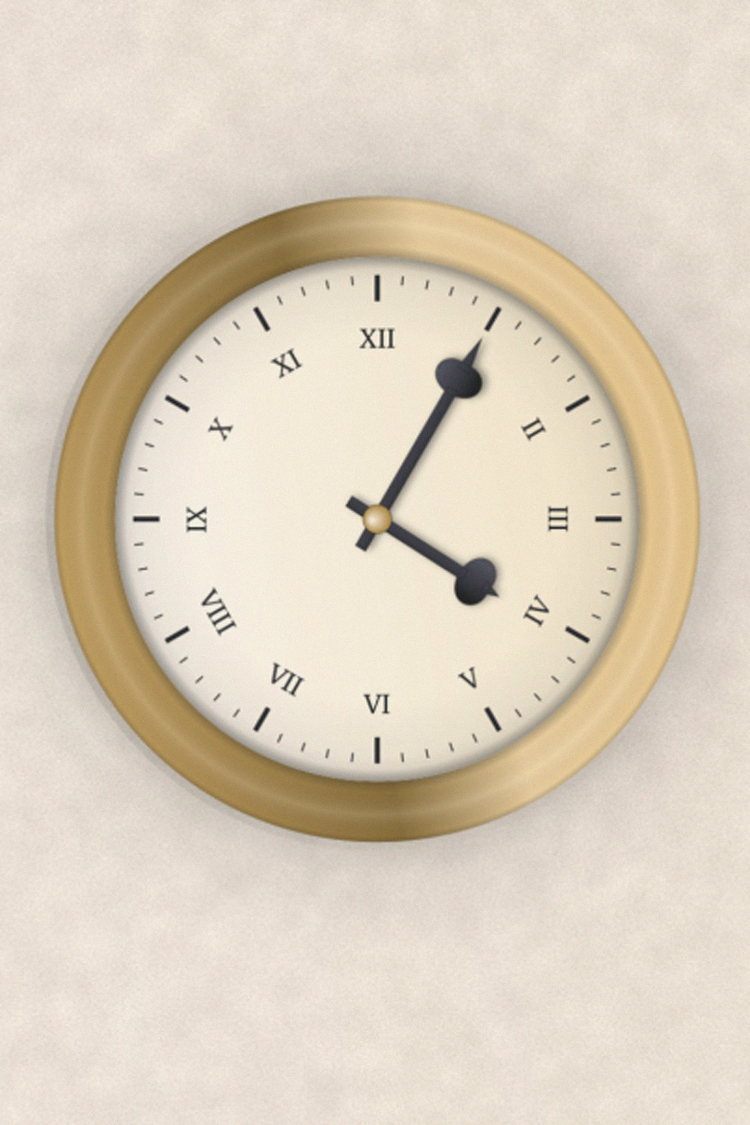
**4:05**
